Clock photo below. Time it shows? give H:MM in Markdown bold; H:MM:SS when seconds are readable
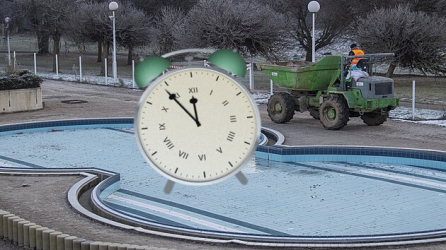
**11:54**
